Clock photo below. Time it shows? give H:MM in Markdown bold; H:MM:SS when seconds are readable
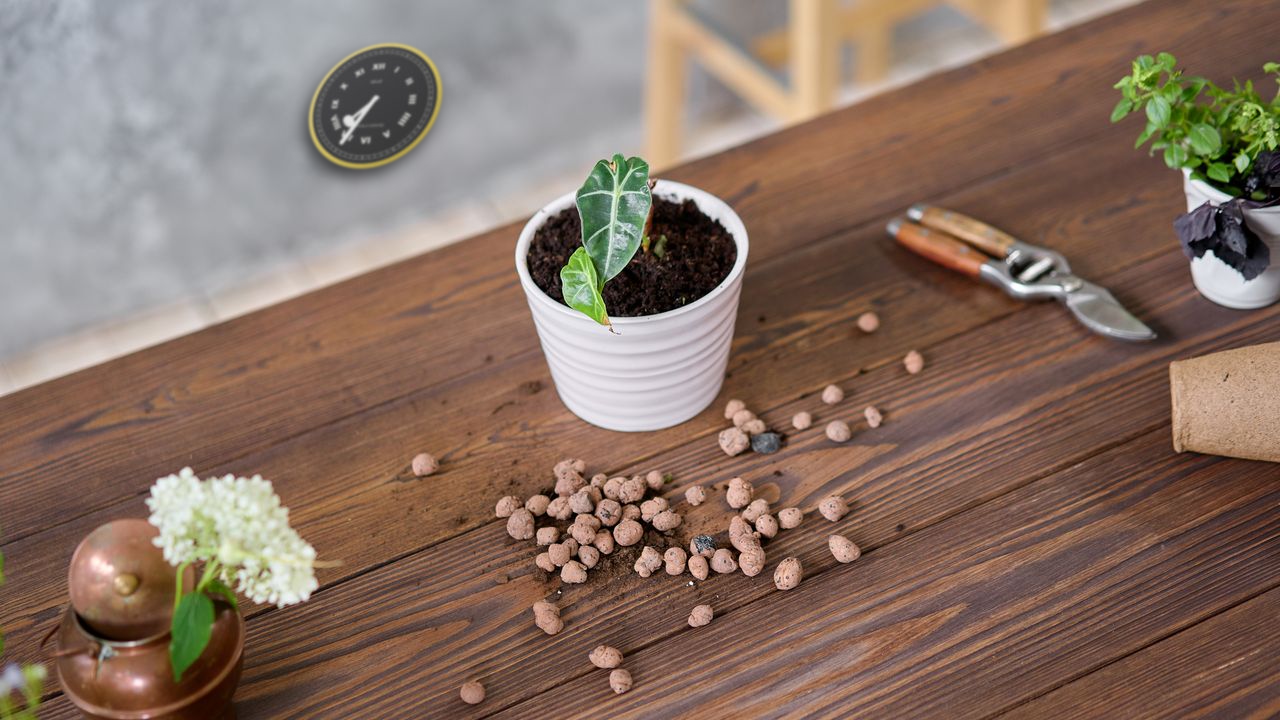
**7:35**
